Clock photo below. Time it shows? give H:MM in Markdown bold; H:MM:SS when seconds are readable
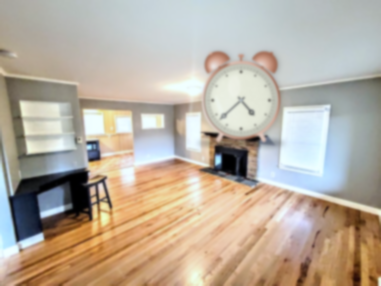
**4:38**
